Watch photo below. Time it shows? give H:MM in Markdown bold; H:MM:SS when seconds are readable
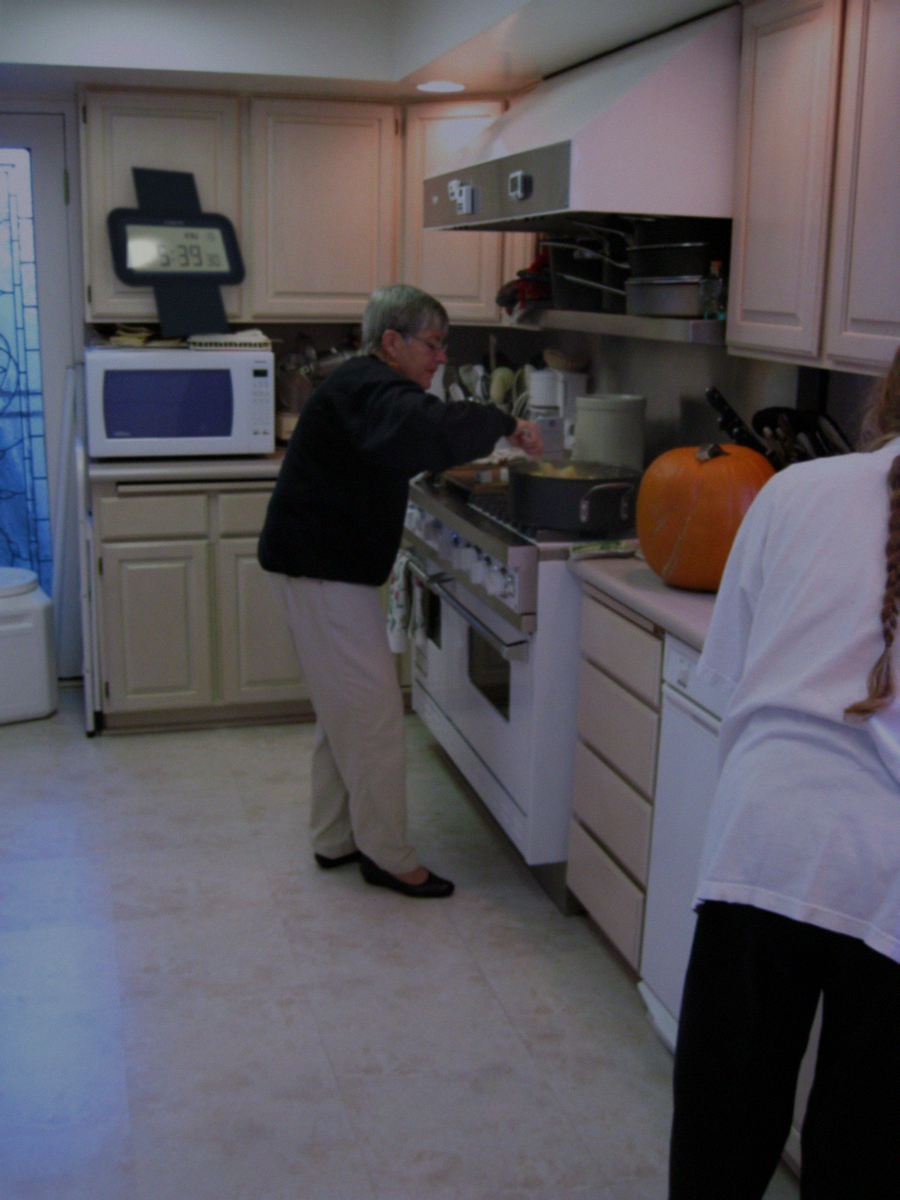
**5:39**
